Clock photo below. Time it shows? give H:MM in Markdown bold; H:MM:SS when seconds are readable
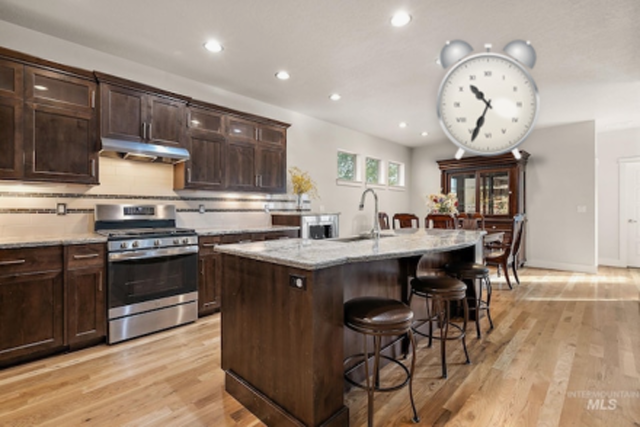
**10:34**
